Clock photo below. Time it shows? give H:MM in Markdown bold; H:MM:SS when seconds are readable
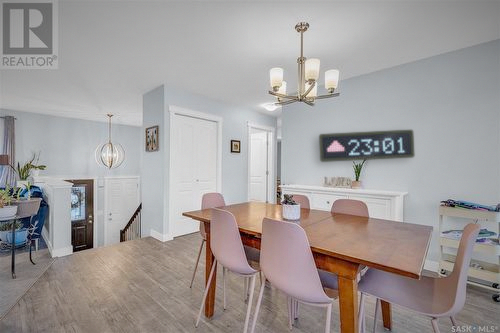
**23:01**
